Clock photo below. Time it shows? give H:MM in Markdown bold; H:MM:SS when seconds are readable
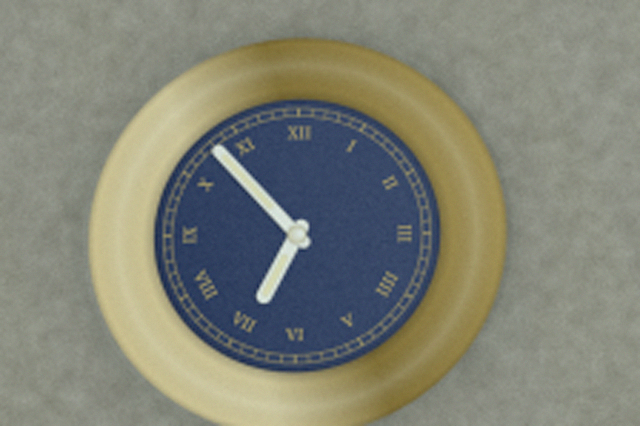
**6:53**
